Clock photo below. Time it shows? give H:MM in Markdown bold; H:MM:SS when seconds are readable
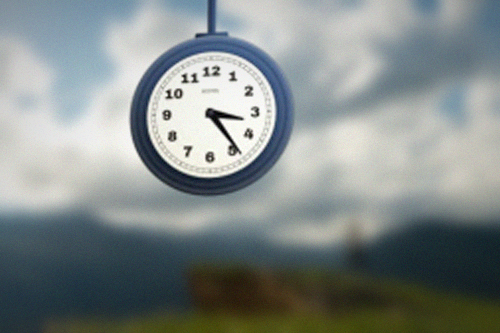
**3:24**
